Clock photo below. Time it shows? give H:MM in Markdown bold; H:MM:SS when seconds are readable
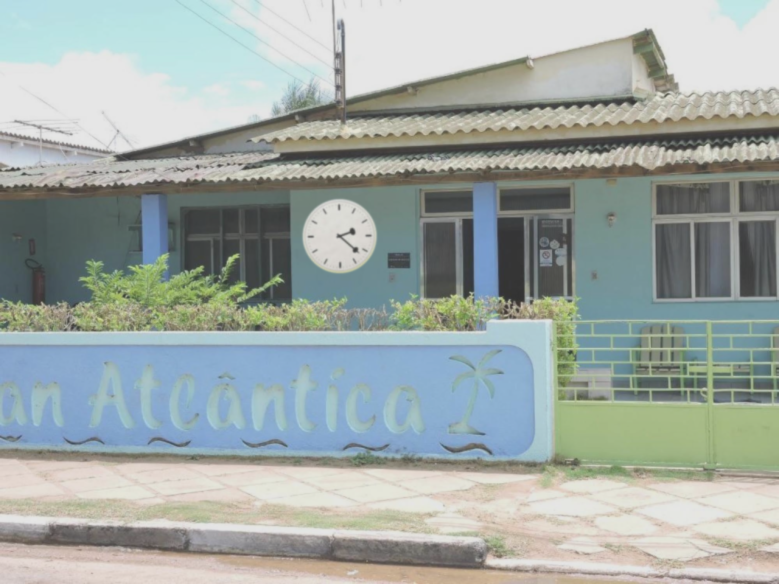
**2:22**
